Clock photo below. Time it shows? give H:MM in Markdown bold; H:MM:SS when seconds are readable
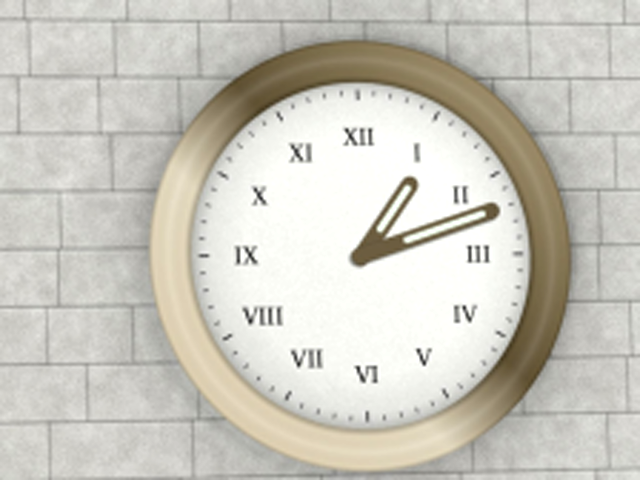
**1:12**
